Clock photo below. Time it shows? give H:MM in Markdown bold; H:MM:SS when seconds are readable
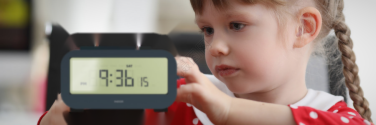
**9:36:15**
